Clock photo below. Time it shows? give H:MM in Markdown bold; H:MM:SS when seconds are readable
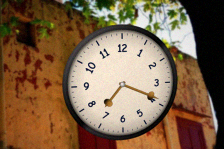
**7:19**
